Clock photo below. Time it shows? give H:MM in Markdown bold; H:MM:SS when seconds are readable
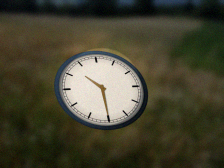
**10:30**
